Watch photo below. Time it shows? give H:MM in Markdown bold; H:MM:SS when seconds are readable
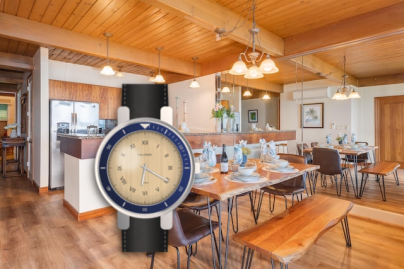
**6:20**
